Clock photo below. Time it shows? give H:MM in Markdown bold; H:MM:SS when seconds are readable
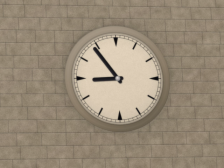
**8:54**
